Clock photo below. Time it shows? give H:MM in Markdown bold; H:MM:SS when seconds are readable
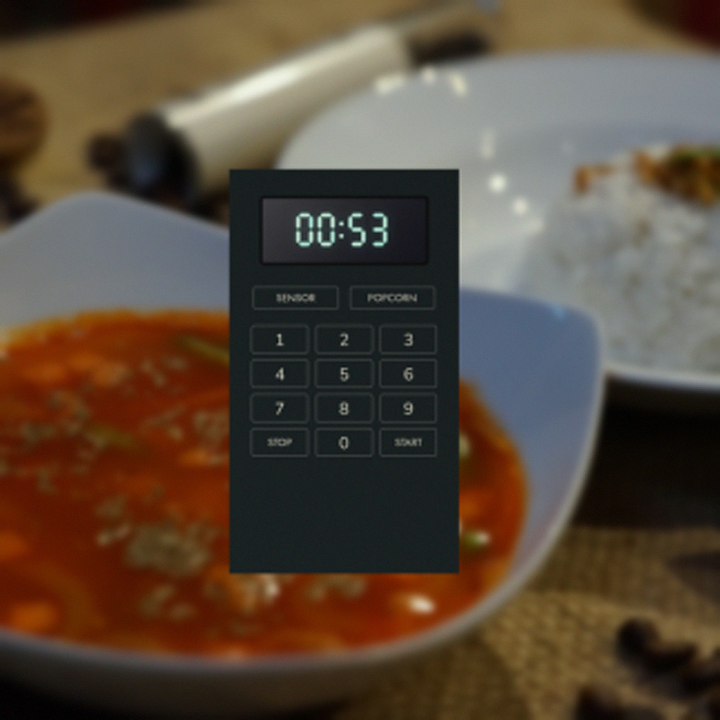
**0:53**
